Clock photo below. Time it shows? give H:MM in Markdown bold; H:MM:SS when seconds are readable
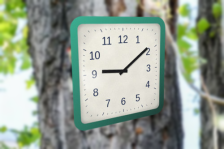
**9:09**
